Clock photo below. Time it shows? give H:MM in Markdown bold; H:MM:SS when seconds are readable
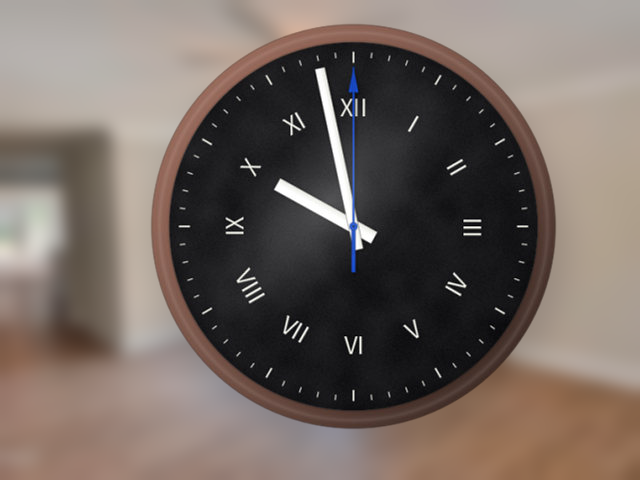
**9:58:00**
